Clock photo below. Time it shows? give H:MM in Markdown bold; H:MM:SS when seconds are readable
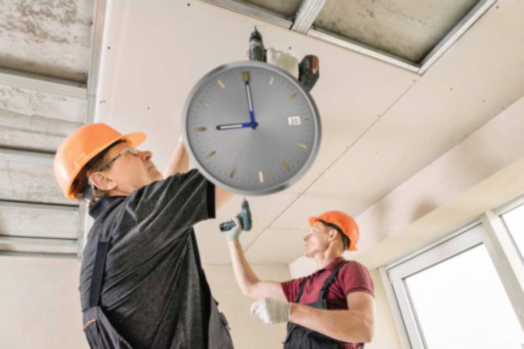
**9:00**
